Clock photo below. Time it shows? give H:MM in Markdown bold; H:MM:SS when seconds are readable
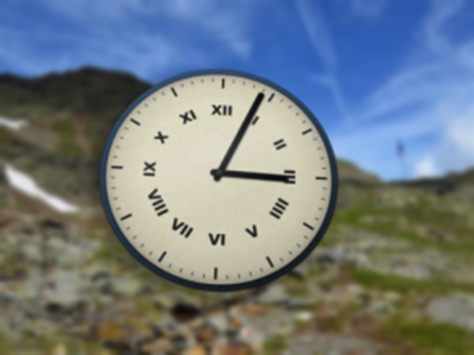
**3:04**
